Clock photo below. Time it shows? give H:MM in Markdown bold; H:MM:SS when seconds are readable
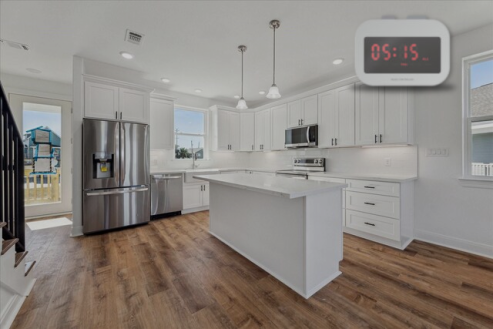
**5:15**
